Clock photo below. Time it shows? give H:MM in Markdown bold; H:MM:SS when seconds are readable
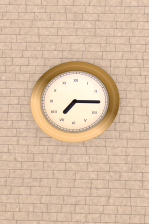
**7:15**
